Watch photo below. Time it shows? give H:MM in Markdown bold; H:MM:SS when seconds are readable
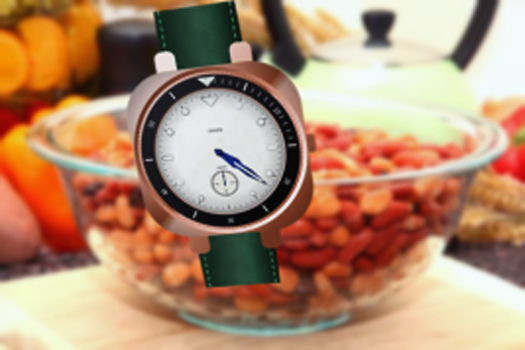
**4:22**
